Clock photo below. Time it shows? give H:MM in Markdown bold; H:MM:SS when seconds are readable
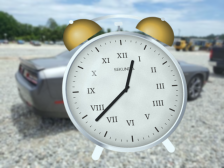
**12:38**
